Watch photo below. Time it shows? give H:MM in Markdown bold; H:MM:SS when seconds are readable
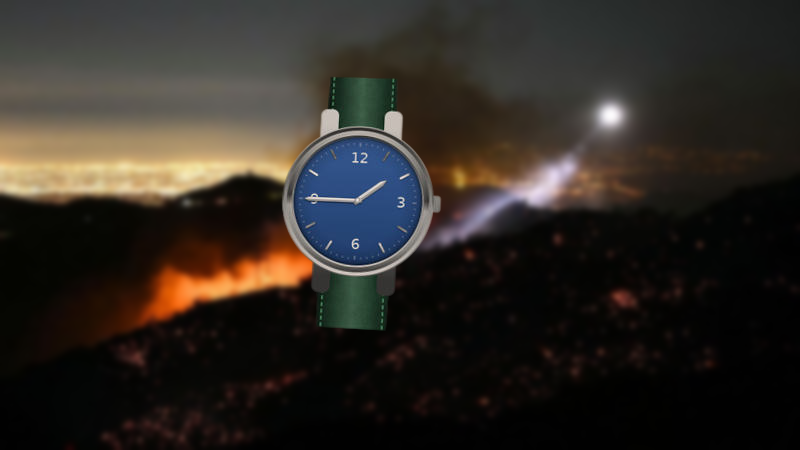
**1:45**
